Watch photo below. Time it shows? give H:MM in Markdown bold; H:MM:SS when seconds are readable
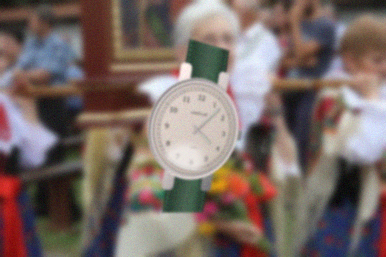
**4:07**
